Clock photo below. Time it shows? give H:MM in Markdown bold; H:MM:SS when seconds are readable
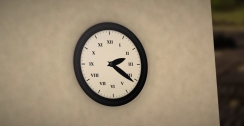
**2:21**
